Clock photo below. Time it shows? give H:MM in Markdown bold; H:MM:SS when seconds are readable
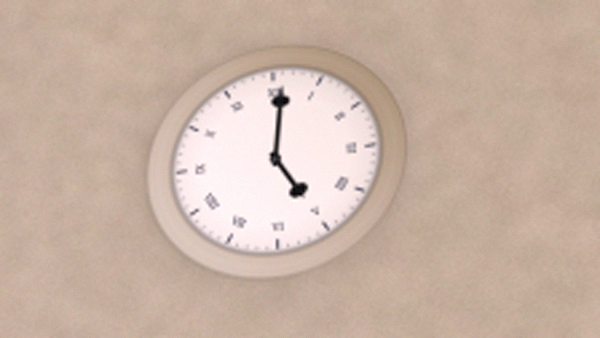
**5:01**
